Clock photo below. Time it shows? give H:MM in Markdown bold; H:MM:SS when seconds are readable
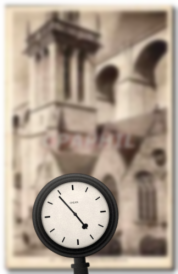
**4:54**
